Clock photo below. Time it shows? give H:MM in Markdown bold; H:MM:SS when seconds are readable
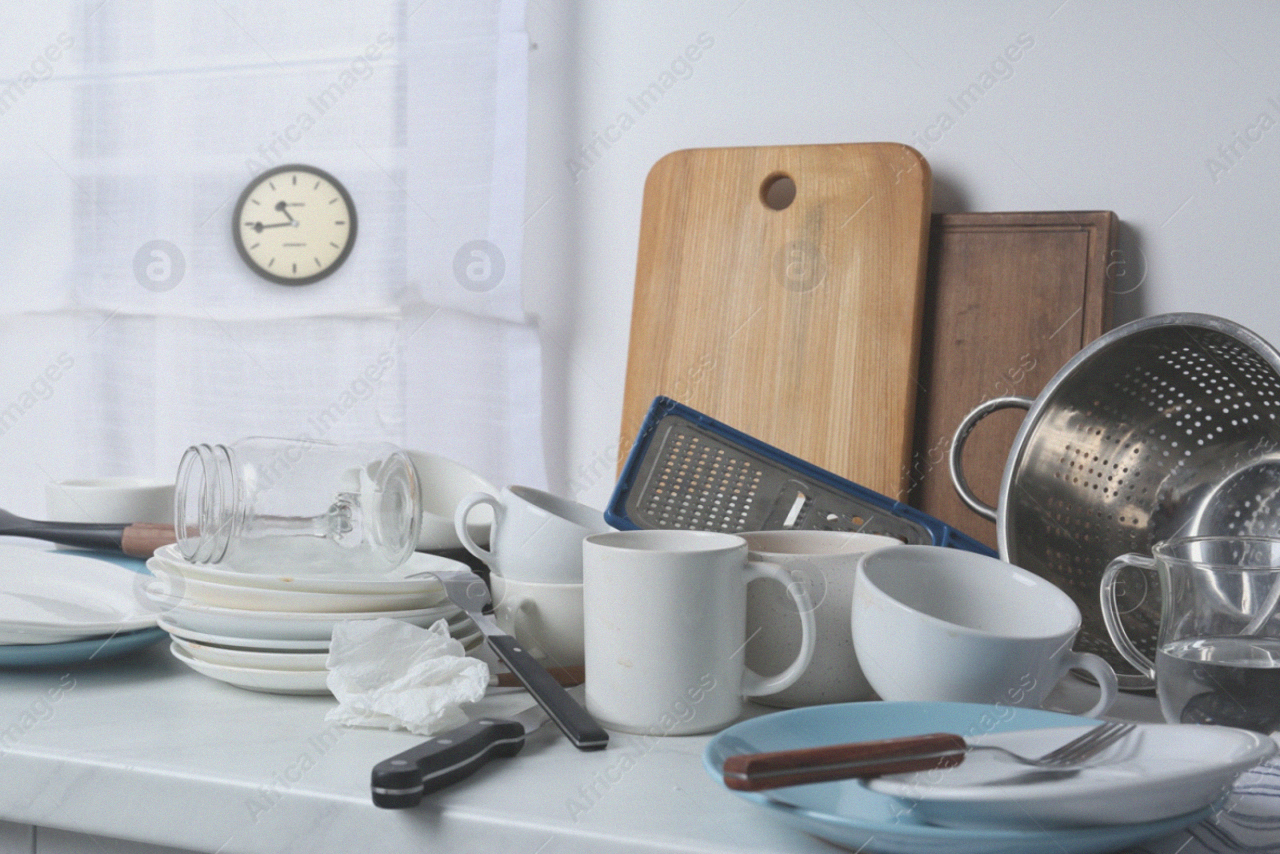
**10:44**
